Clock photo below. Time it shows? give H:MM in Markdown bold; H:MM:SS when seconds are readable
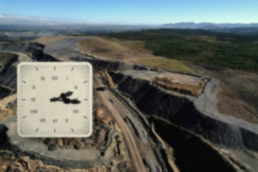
**2:16**
